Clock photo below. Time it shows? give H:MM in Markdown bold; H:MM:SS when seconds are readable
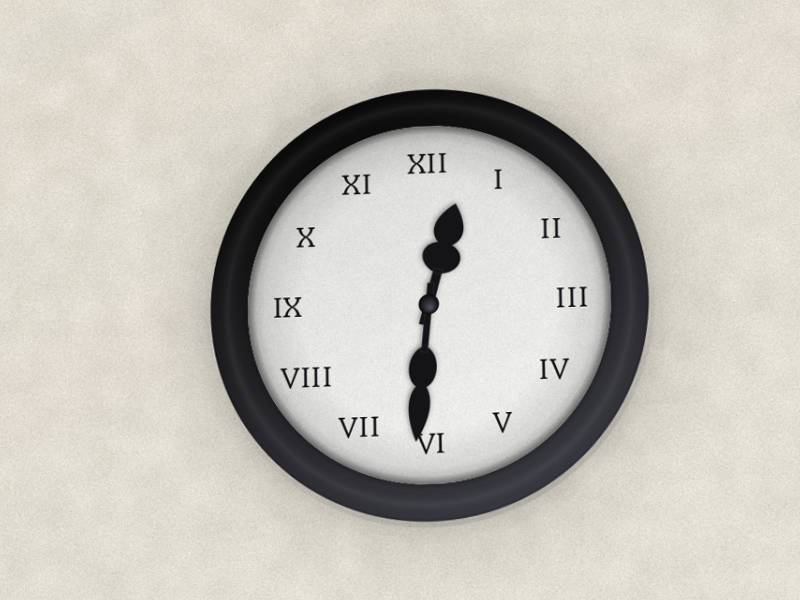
**12:31**
